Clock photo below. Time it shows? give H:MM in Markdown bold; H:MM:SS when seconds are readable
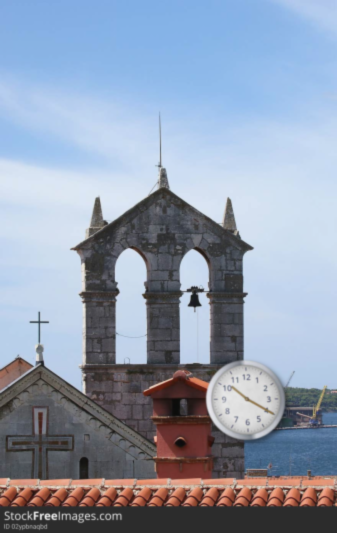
**10:20**
